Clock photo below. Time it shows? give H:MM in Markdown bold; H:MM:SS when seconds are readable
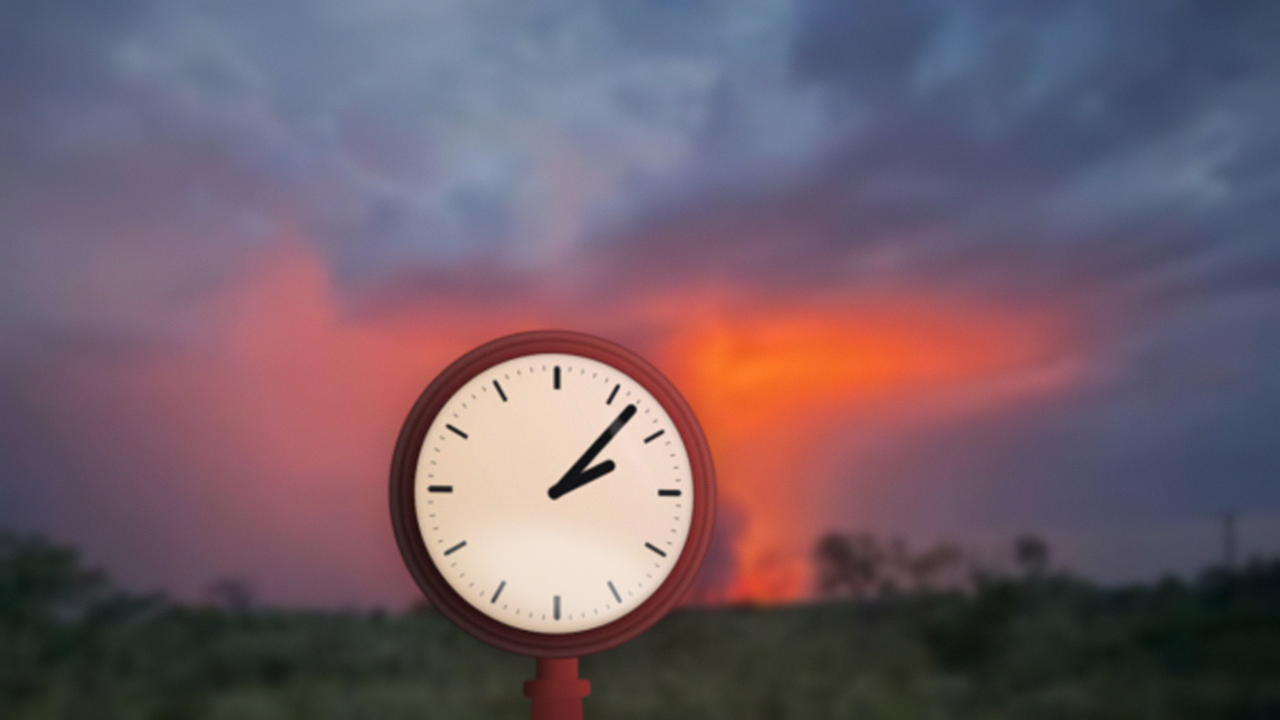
**2:07**
